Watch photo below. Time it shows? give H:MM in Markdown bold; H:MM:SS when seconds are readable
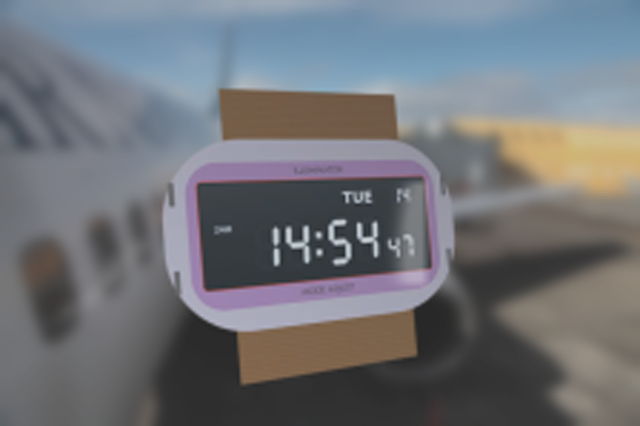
**14:54:47**
